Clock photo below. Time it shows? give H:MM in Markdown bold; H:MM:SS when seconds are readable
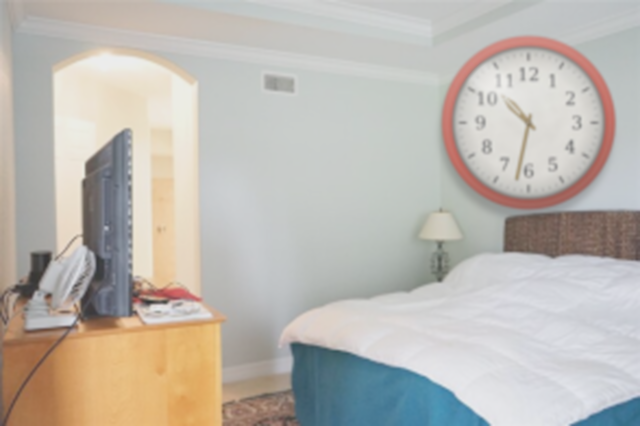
**10:32**
